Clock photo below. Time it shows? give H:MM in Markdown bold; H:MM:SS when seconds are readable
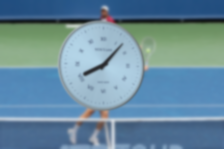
**8:07**
